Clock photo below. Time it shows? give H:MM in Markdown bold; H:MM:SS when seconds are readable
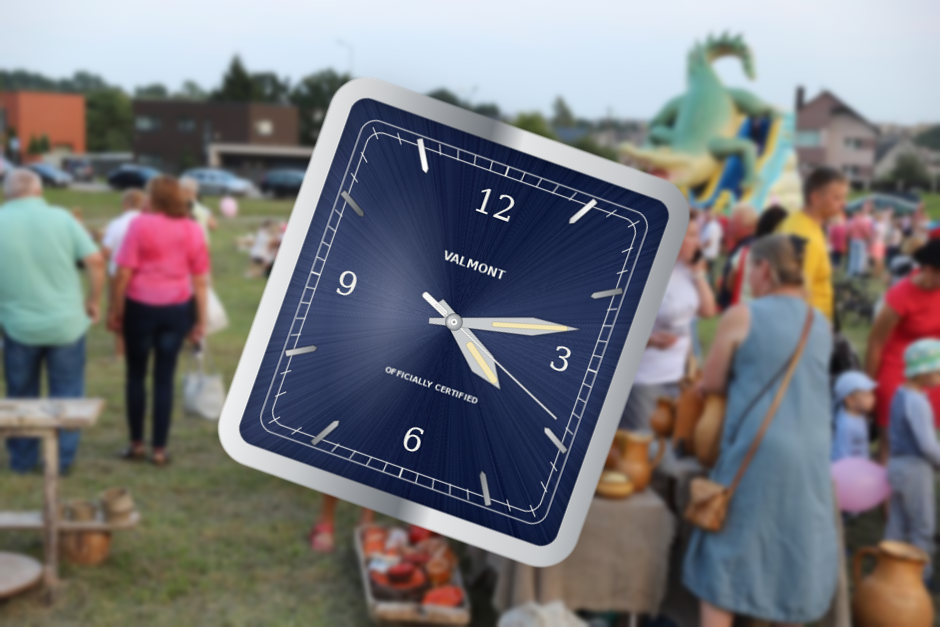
**4:12:19**
